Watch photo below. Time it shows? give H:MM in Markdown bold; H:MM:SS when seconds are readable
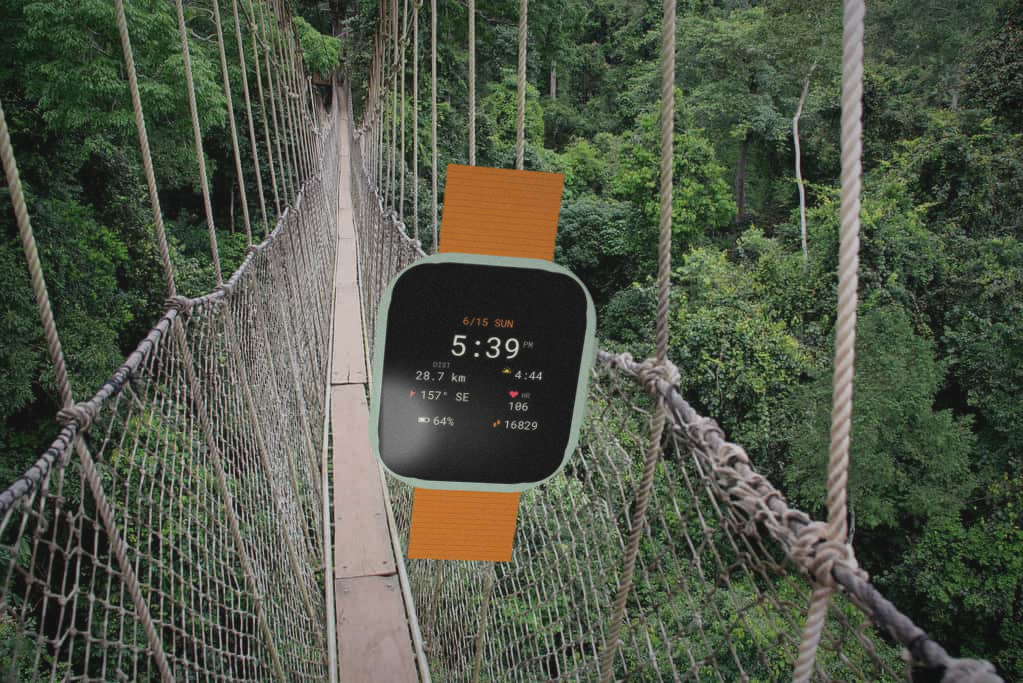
**5:39**
